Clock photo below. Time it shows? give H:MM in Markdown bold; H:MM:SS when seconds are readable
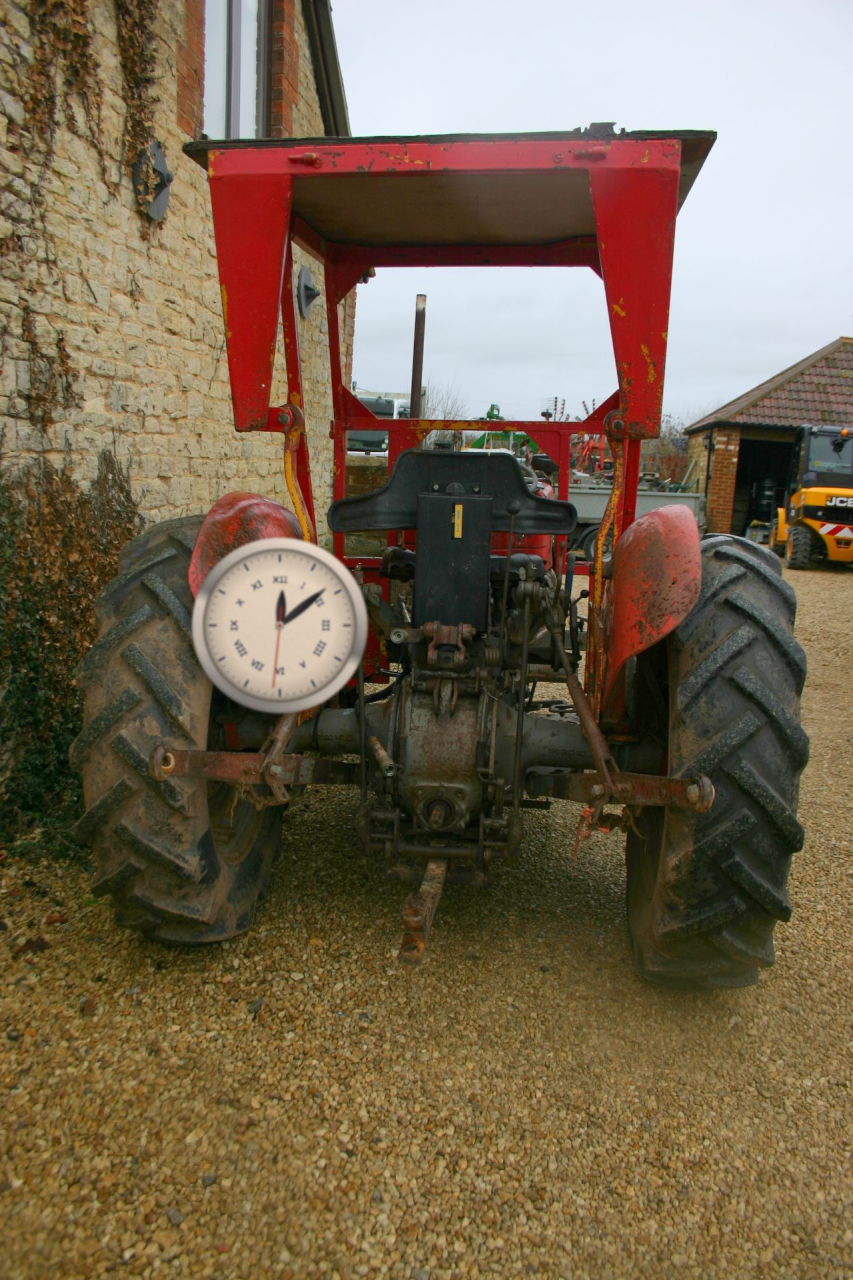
**12:08:31**
